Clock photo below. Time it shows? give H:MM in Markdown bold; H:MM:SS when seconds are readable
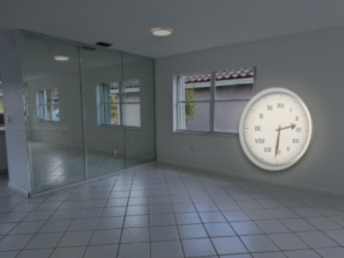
**2:31**
